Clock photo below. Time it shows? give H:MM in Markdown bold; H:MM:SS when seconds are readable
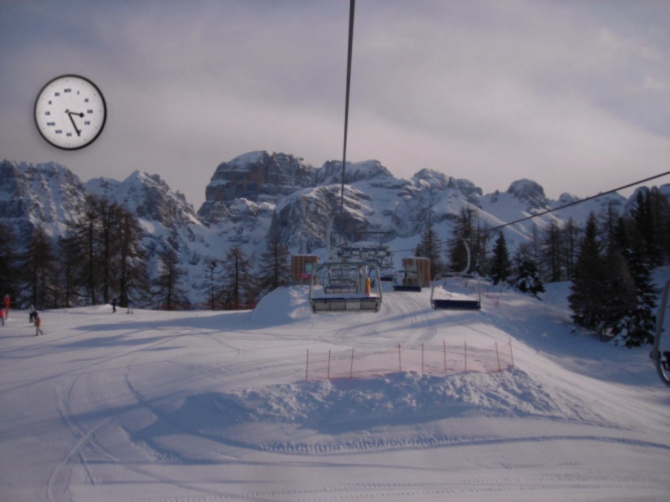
**3:26**
